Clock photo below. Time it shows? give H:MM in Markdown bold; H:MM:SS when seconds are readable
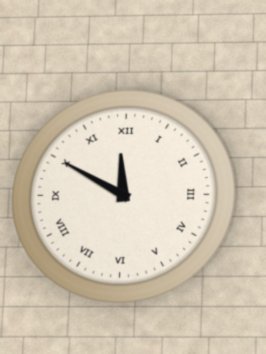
**11:50**
